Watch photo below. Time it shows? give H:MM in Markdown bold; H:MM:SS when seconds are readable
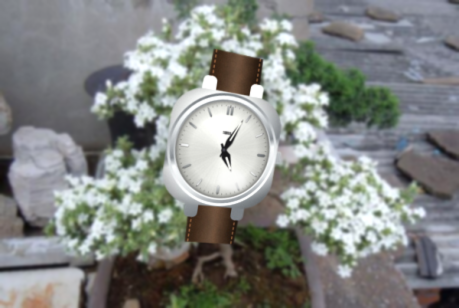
**5:04**
